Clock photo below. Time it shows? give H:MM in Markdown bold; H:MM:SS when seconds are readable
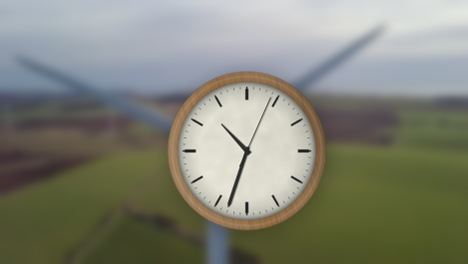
**10:33:04**
